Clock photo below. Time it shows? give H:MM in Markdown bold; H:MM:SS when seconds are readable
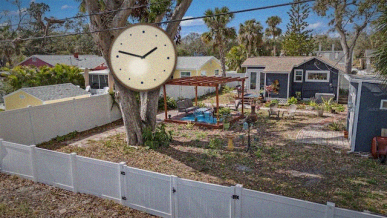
**1:47**
